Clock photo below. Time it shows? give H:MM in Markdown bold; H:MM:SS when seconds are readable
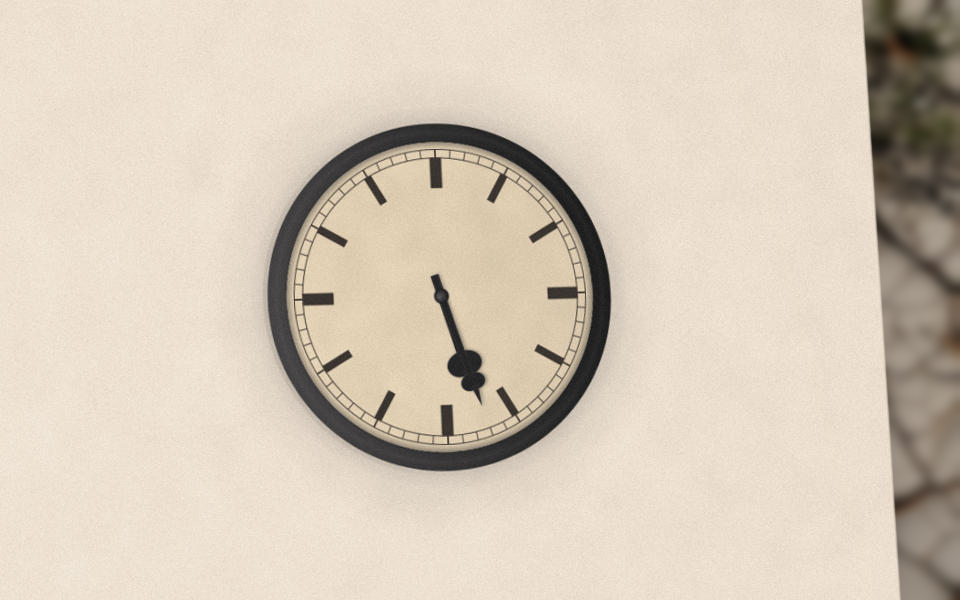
**5:27**
